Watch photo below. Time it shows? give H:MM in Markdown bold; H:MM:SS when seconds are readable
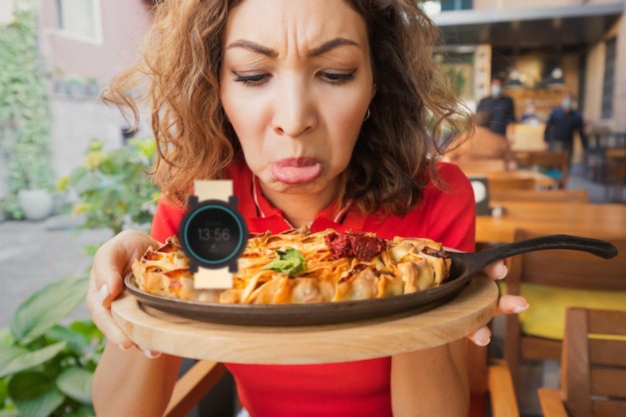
**13:56**
